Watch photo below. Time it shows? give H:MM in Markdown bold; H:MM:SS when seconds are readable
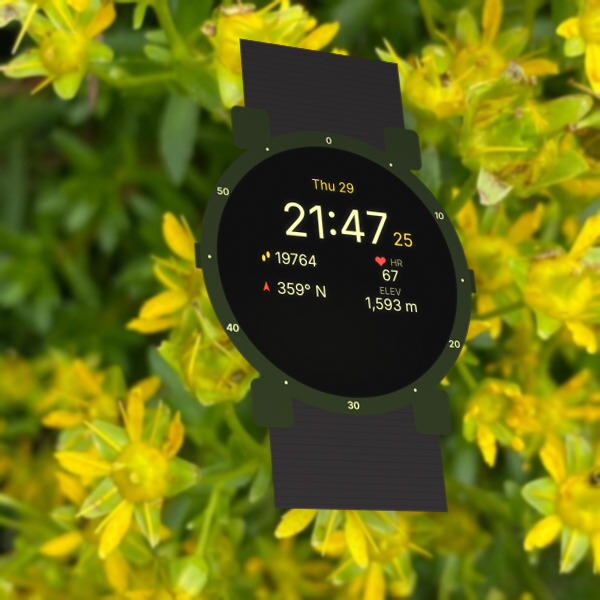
**21:47:25**
